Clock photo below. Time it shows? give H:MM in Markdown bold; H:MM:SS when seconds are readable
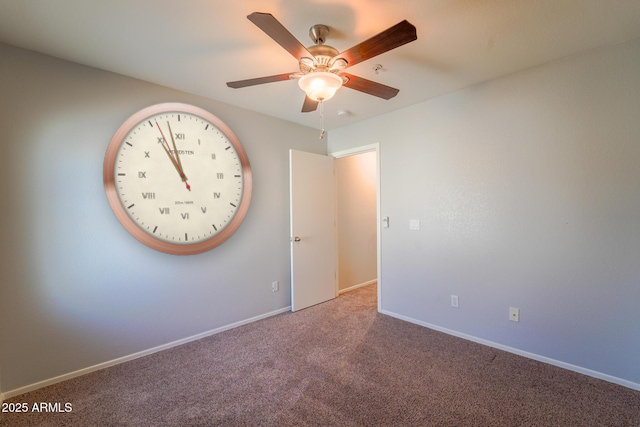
**10:57:56**
